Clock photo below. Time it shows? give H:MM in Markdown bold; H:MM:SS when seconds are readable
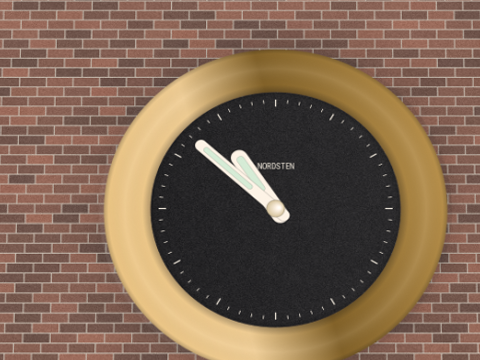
**10:52**
